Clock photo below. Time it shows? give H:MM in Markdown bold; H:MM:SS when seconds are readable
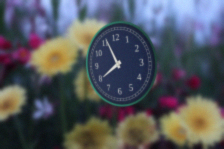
**7:56**
